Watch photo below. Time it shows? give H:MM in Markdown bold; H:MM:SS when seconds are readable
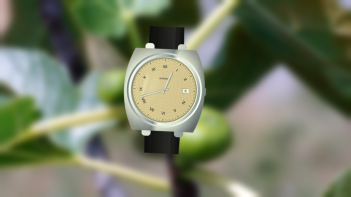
**12:42**
